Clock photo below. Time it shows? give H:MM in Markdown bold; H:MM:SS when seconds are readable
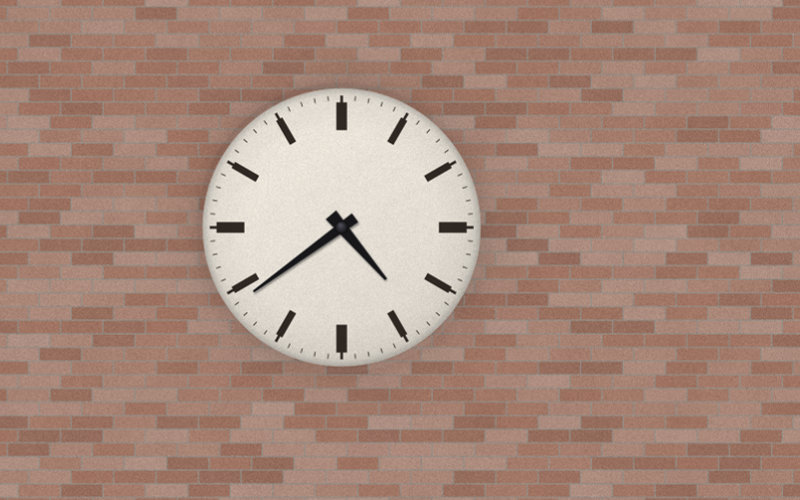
**4:39**
